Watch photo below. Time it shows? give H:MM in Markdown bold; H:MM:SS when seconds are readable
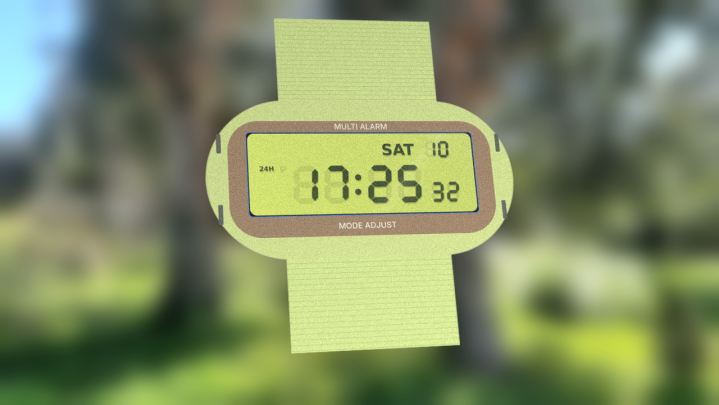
**17:25:32**
